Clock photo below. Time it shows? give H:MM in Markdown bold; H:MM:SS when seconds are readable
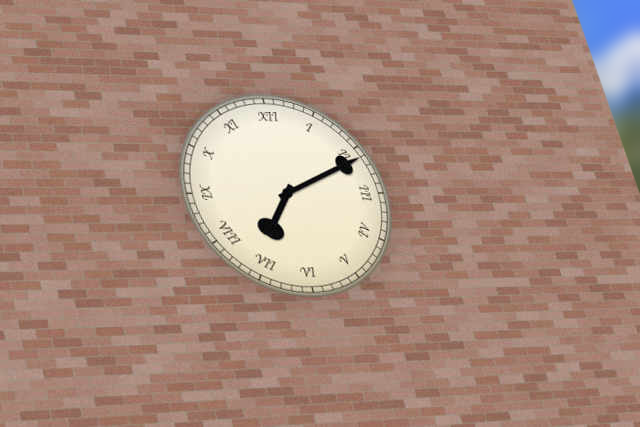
**7:11**
